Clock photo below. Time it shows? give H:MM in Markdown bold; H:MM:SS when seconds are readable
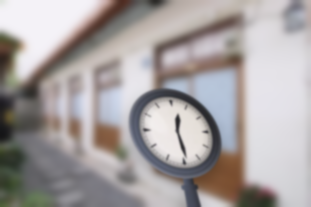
**12:29**
